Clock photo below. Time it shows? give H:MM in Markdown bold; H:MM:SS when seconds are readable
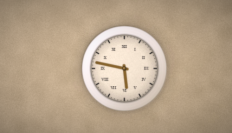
**5:47**
